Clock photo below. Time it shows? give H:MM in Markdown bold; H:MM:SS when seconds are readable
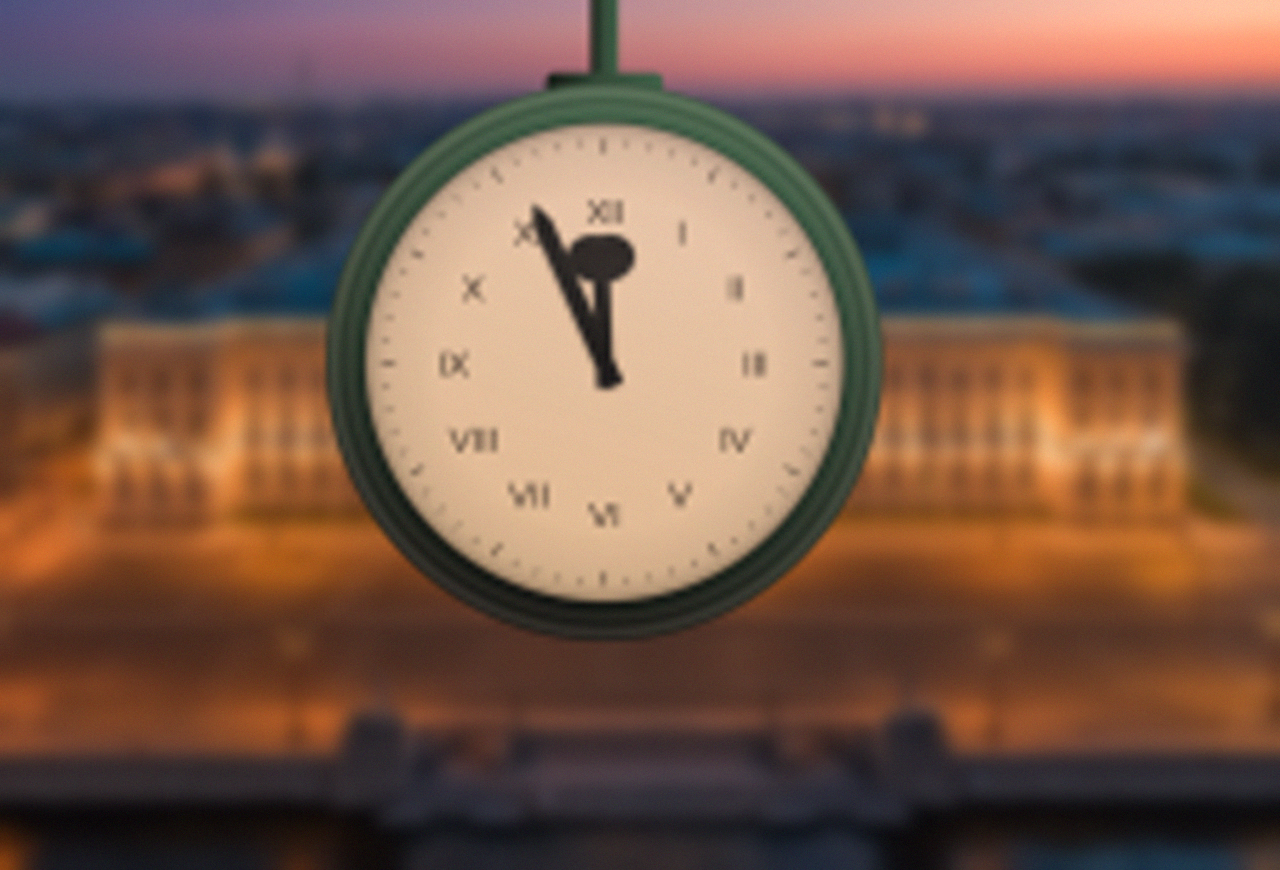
**11:56**
